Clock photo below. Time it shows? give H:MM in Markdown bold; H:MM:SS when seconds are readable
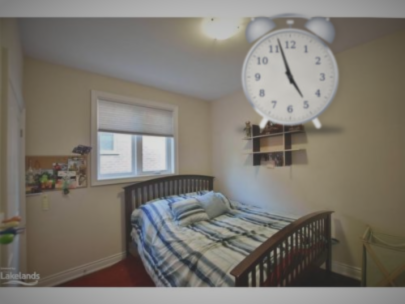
**4:57**
